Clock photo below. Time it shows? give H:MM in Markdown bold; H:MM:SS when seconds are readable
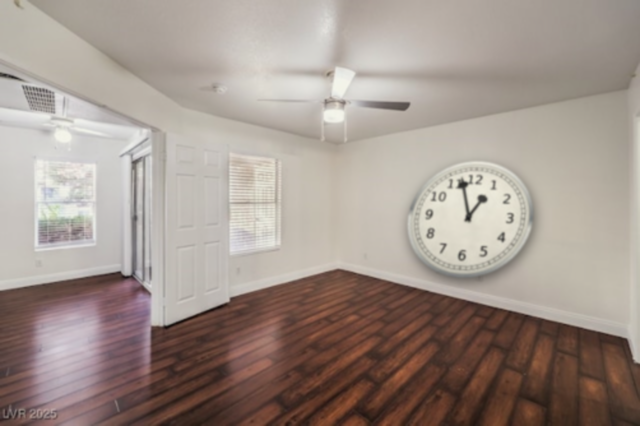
**12:57**
